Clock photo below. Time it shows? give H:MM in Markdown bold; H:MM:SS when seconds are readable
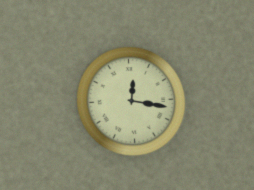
**12:17**
